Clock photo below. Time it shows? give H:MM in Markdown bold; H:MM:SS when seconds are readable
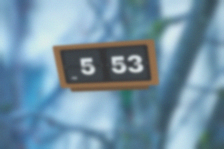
**5:53**
